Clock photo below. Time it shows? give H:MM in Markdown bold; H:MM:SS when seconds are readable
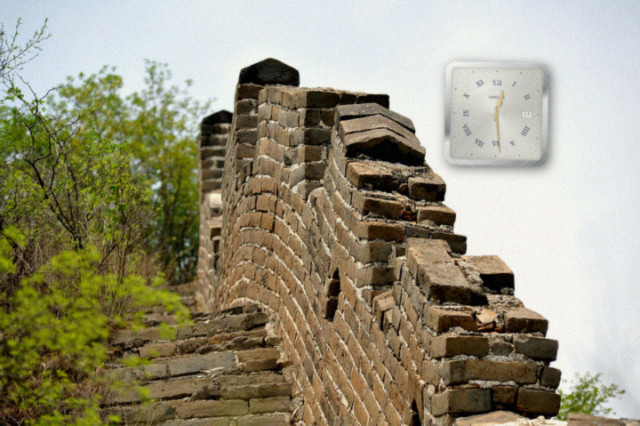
**12:29**
